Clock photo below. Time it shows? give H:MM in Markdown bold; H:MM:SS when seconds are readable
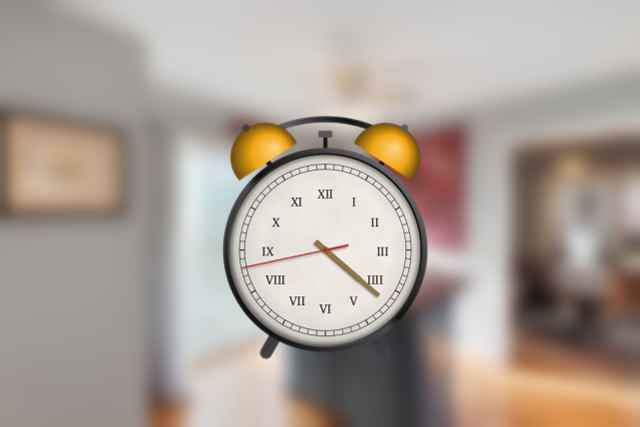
**4:21:43**
